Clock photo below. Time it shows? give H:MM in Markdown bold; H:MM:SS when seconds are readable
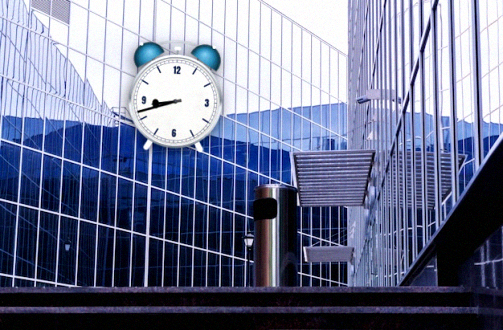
**8:42**
